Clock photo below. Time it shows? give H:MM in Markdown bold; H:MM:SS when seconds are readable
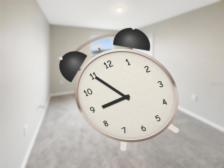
**8:55**
